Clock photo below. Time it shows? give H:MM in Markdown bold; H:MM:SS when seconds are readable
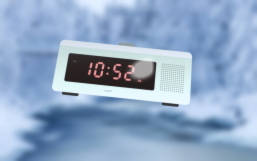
**10:52**
